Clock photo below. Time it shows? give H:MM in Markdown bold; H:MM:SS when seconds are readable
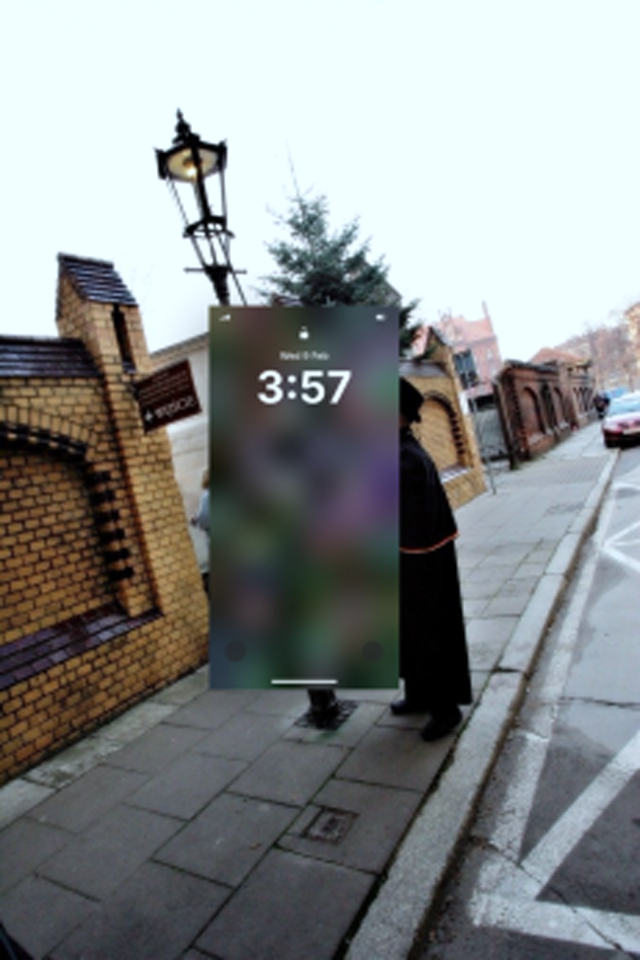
**3:57**
